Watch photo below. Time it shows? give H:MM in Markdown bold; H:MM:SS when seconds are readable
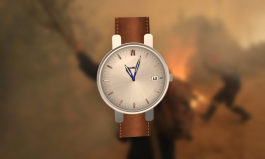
**11:03**
